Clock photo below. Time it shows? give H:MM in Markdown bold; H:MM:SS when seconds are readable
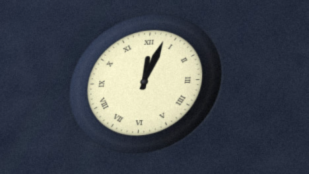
**12:03**
